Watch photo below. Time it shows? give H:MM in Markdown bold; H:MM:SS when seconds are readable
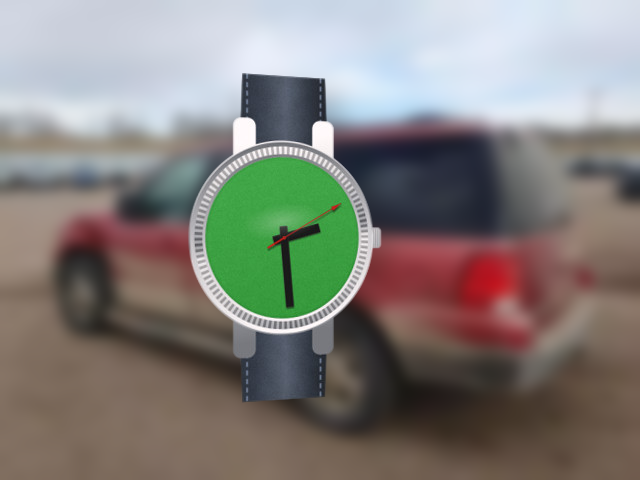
**2:29:10**
